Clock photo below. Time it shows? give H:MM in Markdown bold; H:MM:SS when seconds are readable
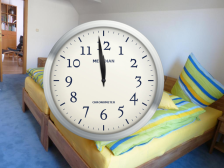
**11:59**
